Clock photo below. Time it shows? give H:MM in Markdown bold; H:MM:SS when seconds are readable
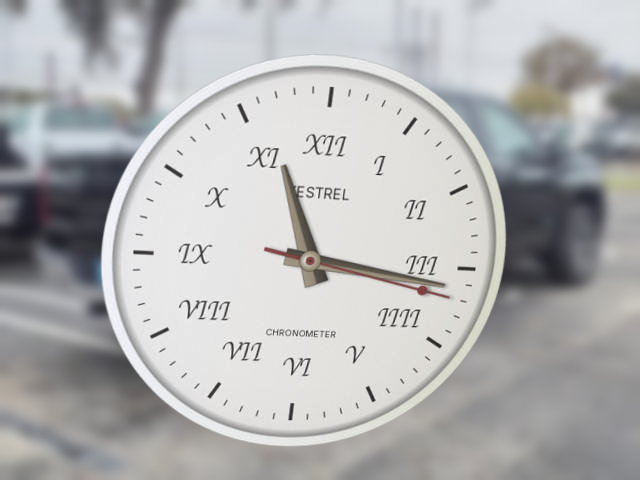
**11:16:17**
